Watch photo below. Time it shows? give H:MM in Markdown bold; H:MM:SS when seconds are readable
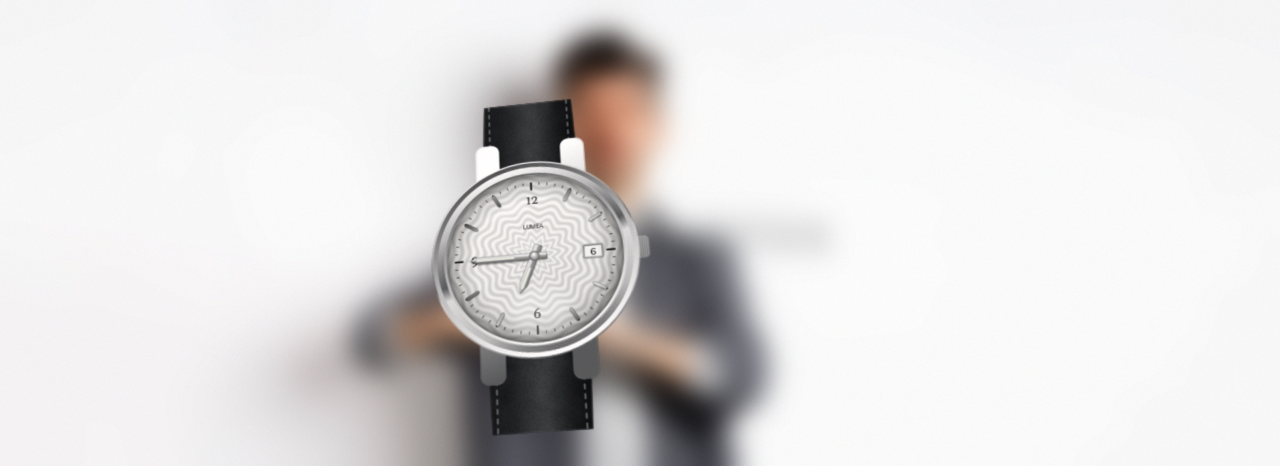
**6:45**
